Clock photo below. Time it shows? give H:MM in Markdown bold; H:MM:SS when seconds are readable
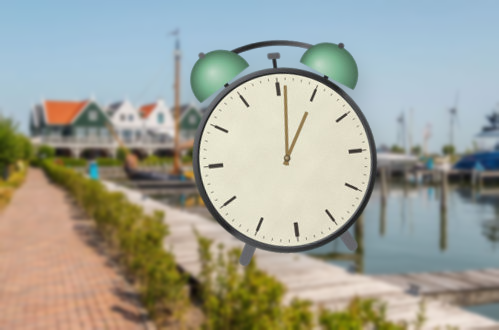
**1:01**
